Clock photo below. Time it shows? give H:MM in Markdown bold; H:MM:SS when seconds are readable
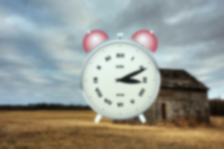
**3:11**
